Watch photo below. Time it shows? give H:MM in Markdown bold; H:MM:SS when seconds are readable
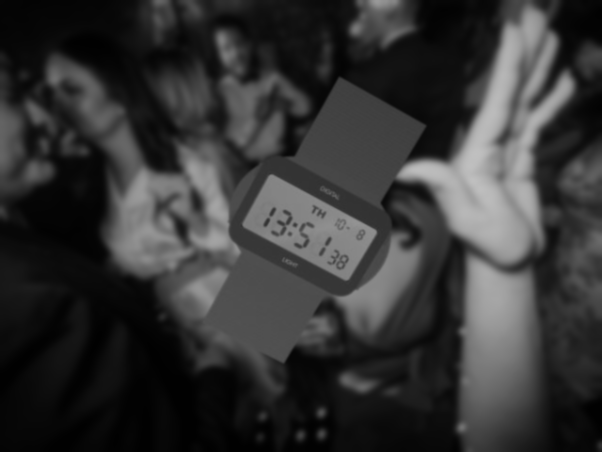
**13:51:38**
